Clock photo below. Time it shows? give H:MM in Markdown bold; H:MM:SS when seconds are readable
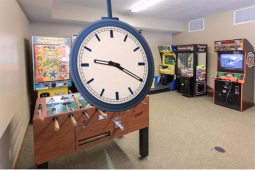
**9:20**
